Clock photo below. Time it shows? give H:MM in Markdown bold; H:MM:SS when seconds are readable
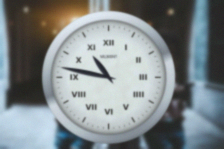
**10:47**
